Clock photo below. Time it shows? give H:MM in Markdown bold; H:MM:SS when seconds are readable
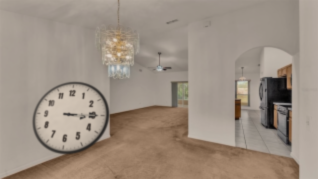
**3:15**
